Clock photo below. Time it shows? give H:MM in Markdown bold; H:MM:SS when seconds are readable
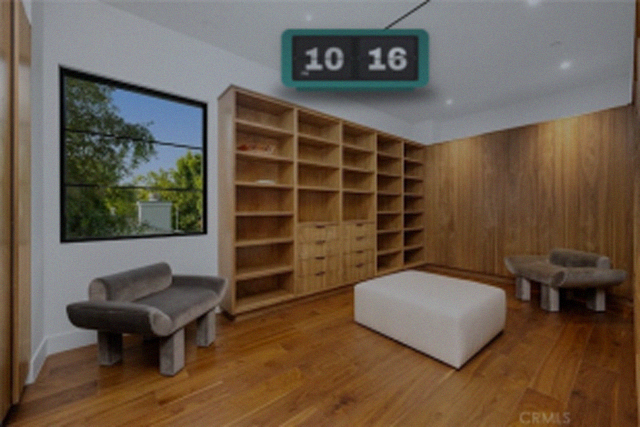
**10:16**
